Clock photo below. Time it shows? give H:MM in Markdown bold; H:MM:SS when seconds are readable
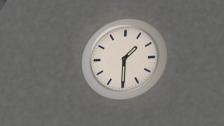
**1:30**
